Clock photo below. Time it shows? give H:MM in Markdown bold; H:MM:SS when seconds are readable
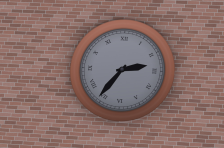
**2:36**
